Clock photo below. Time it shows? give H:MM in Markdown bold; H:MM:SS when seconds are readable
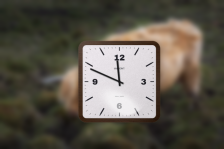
**11:49**
